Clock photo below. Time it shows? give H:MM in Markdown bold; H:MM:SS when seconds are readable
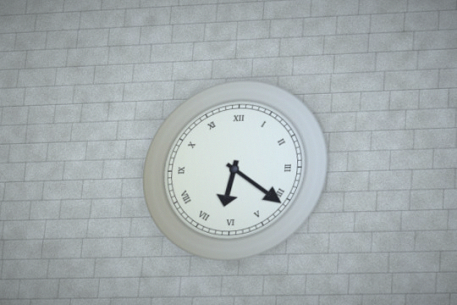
**6:21**
